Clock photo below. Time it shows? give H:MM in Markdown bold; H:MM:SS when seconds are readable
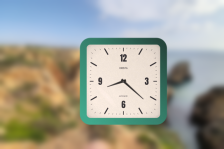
**8:22**
